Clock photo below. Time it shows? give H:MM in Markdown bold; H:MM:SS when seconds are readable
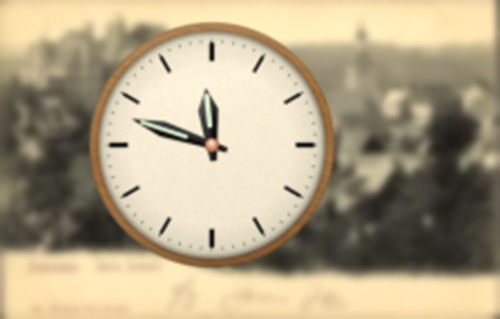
**11:48**
